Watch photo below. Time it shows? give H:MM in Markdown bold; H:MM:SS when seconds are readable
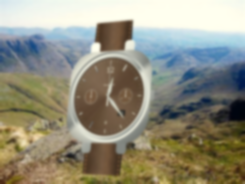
**12:23**
